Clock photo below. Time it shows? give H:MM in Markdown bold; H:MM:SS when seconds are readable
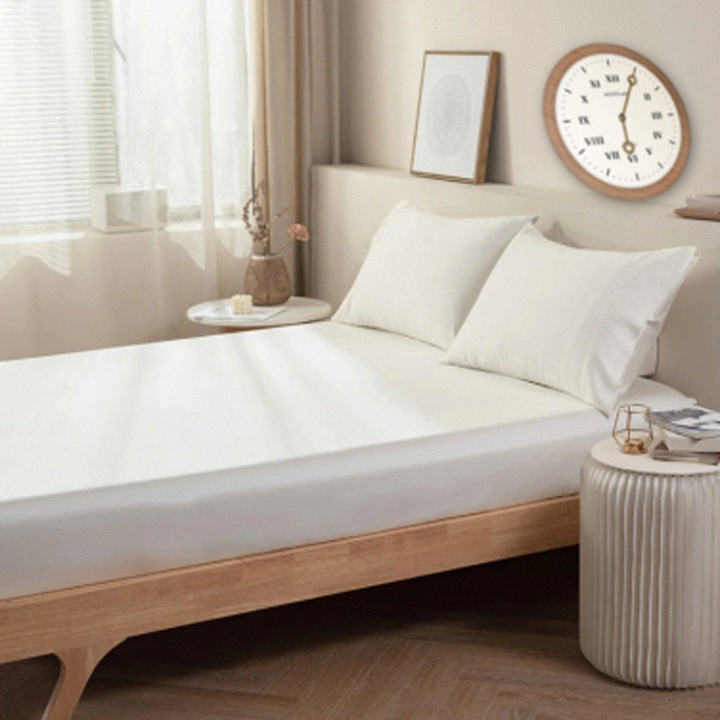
**6:05**
